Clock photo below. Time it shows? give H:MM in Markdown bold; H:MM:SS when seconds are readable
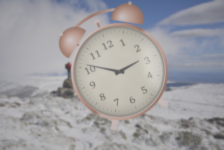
**2:51**
